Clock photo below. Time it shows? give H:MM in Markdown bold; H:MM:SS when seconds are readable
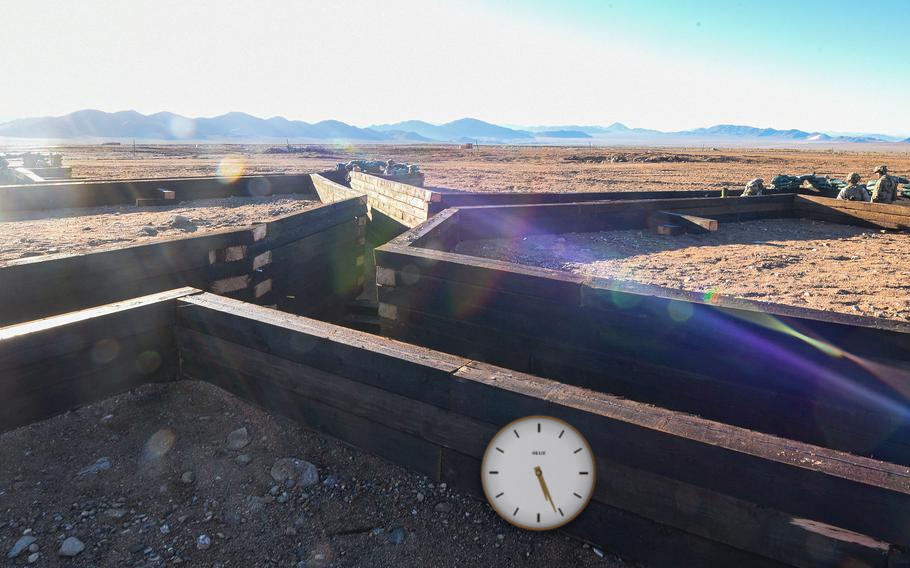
**5:26**
